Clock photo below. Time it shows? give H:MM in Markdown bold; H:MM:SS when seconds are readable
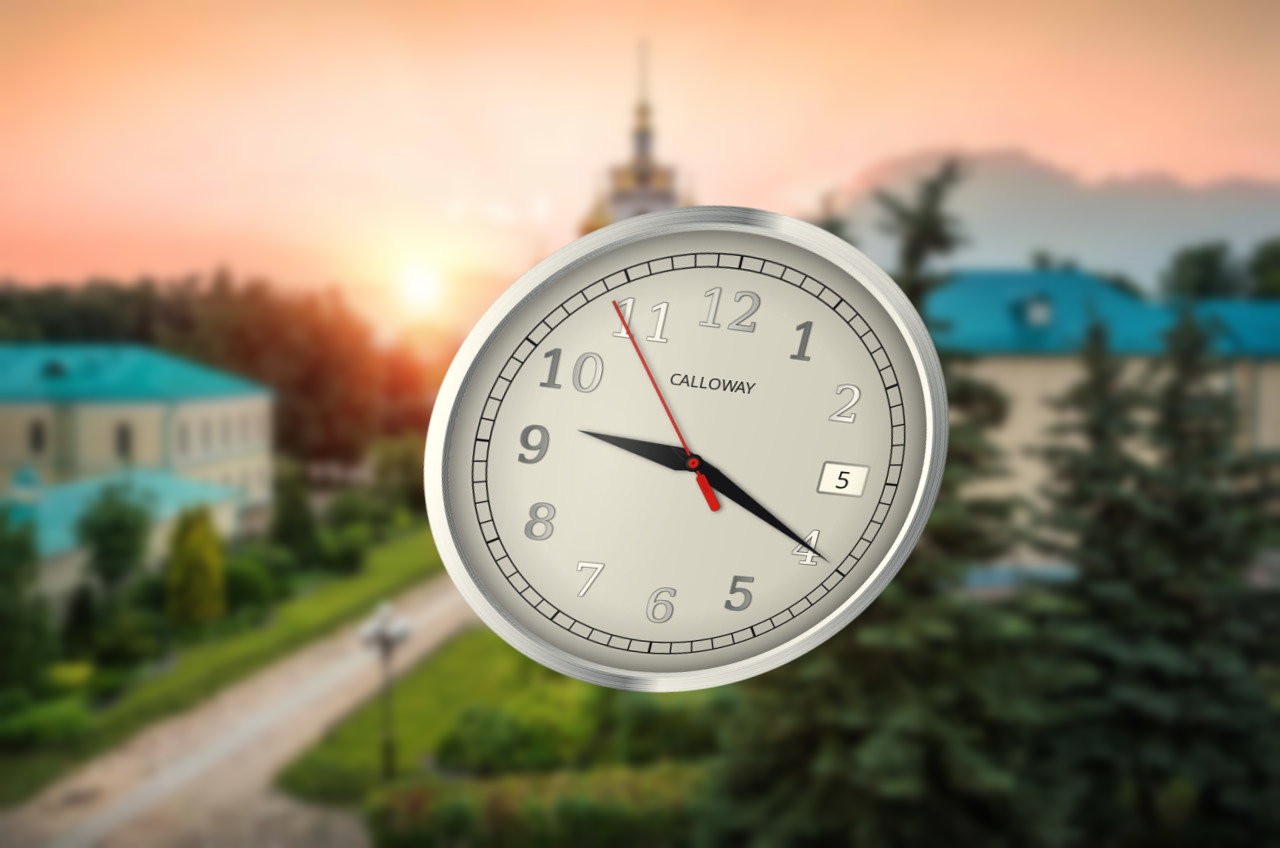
**9:19:54**
